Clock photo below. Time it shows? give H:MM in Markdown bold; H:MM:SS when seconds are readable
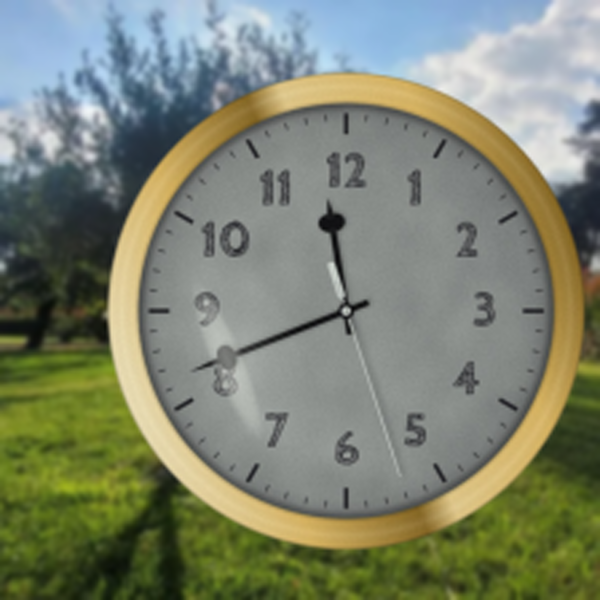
**11:41:27**
